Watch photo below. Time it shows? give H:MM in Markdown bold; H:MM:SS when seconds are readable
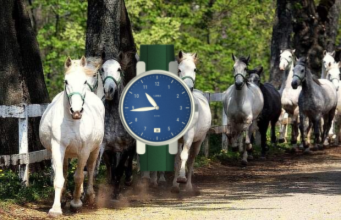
**10:44**
